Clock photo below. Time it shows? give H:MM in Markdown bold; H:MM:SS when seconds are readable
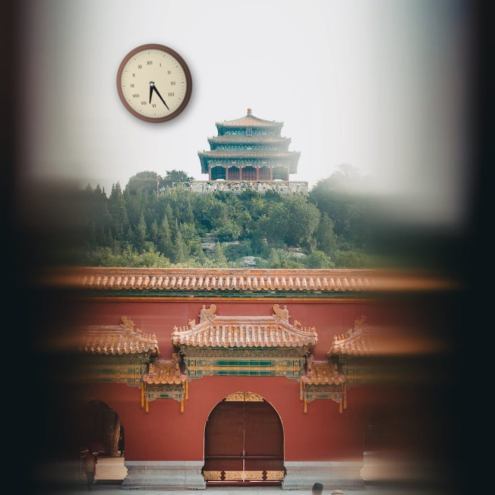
**6:25**
